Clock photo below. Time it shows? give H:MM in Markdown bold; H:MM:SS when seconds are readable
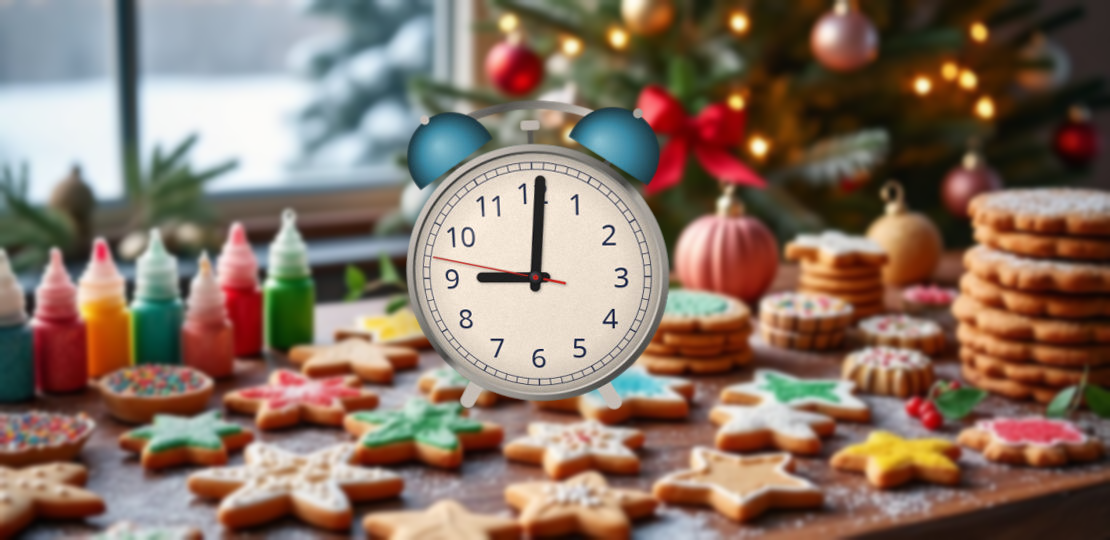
**9:00:47**
